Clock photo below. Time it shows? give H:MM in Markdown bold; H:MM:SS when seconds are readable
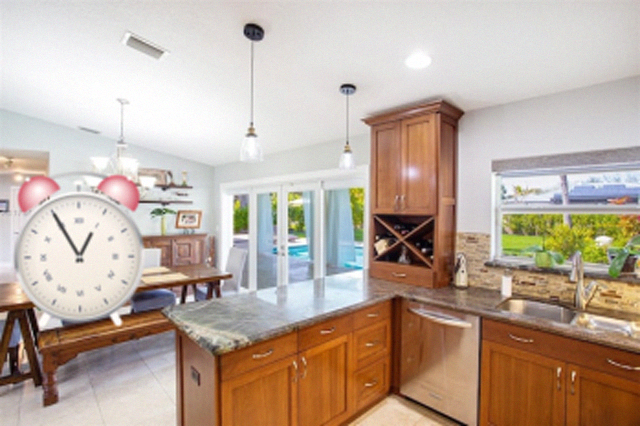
**12:55**
